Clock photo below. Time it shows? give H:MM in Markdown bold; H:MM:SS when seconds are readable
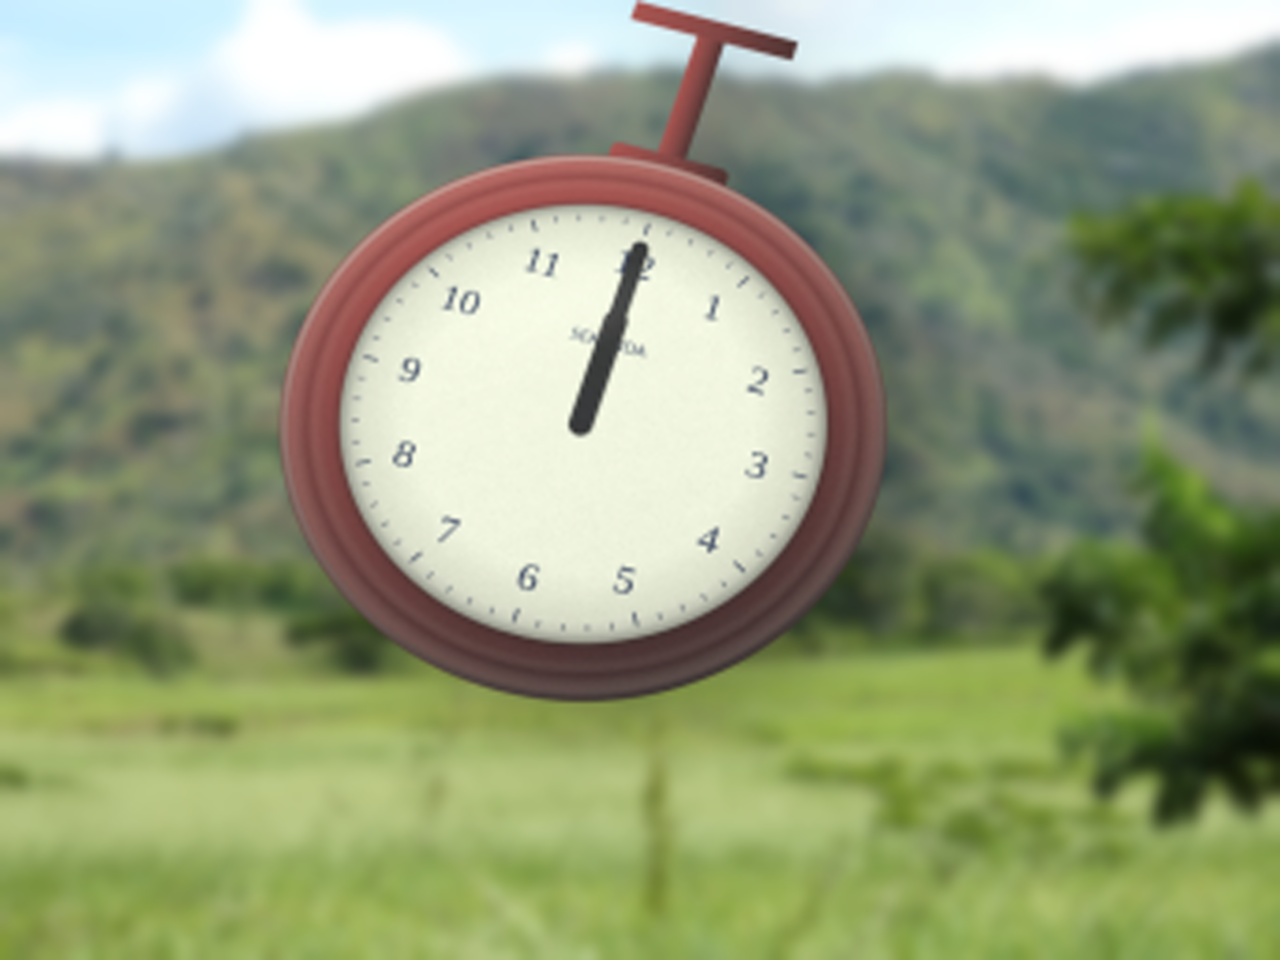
**12:00**
